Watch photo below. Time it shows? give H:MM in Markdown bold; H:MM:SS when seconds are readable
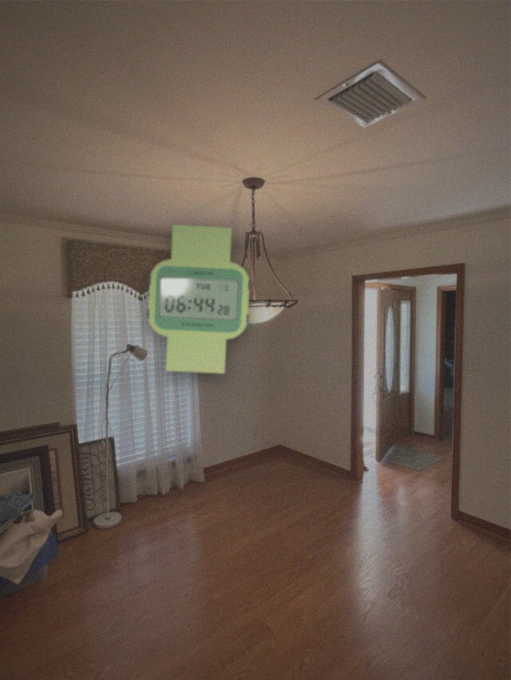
**6:44**
